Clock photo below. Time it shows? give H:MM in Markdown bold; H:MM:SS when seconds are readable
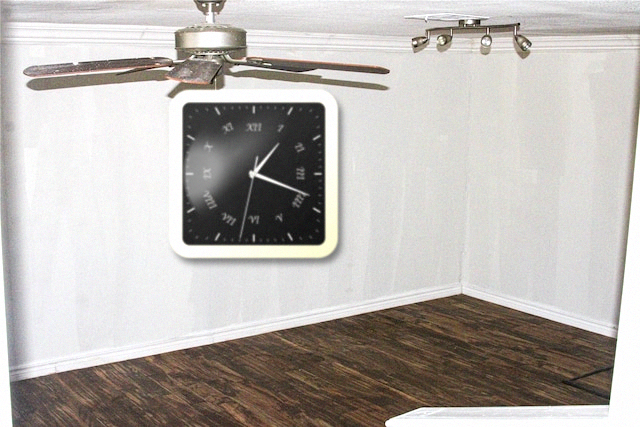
**1:18:32**
